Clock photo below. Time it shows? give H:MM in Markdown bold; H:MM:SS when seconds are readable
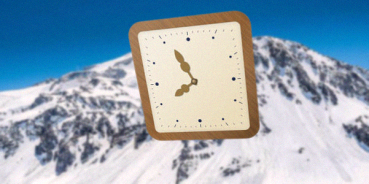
**7:56**
